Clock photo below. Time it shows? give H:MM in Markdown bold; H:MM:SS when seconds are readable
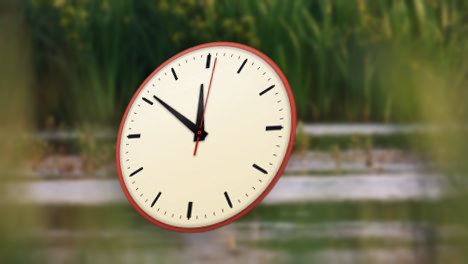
**11:51:01**
